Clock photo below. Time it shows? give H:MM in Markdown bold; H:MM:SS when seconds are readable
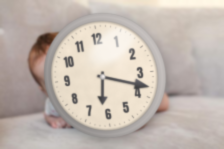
**6:18**
